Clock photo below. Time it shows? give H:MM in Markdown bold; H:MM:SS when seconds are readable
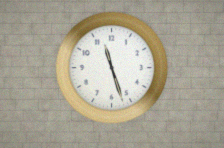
**11:27**
